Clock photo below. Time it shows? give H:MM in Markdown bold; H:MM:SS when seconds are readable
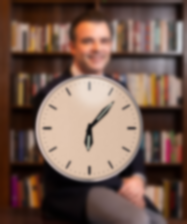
**6:07**
